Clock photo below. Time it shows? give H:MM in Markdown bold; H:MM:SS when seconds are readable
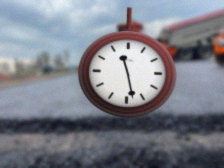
**11:28**
